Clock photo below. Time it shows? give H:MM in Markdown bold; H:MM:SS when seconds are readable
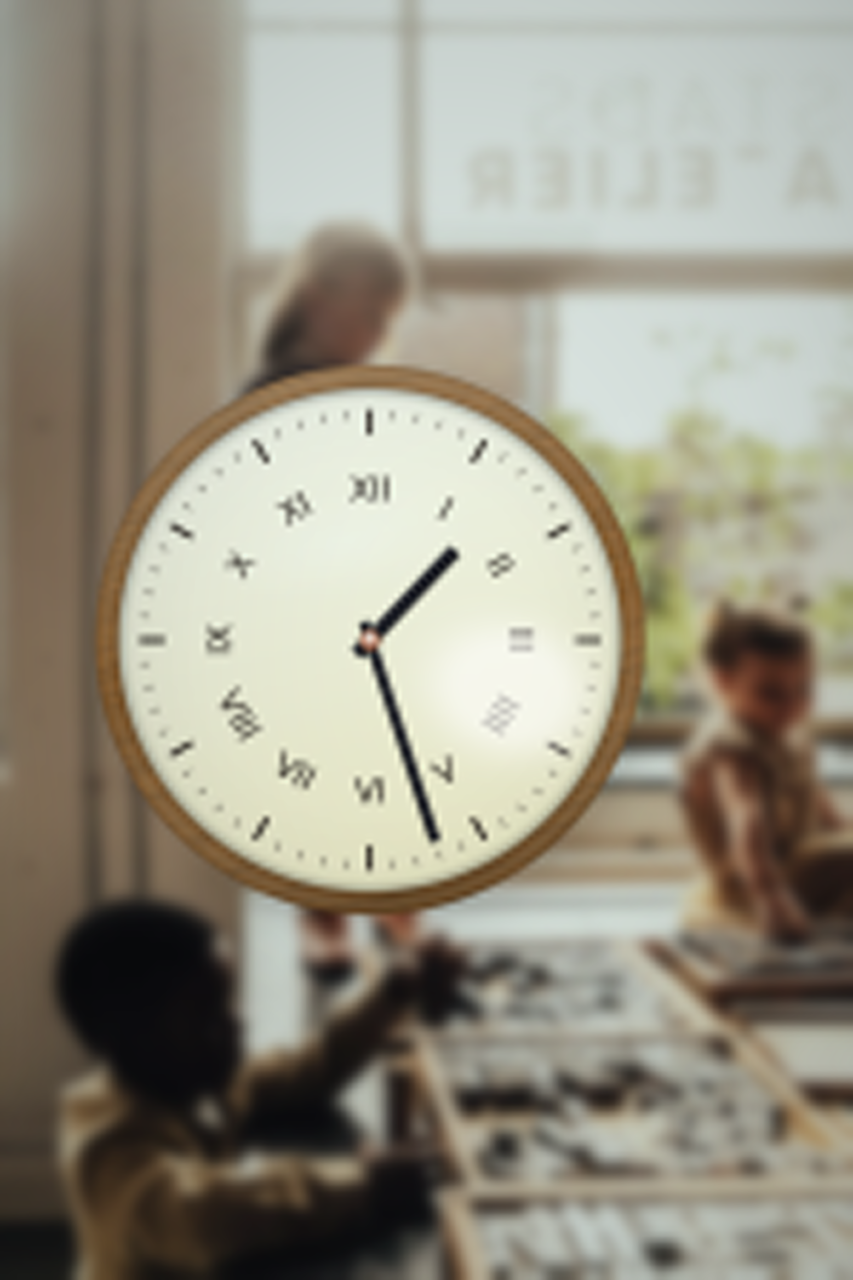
**1:27**
